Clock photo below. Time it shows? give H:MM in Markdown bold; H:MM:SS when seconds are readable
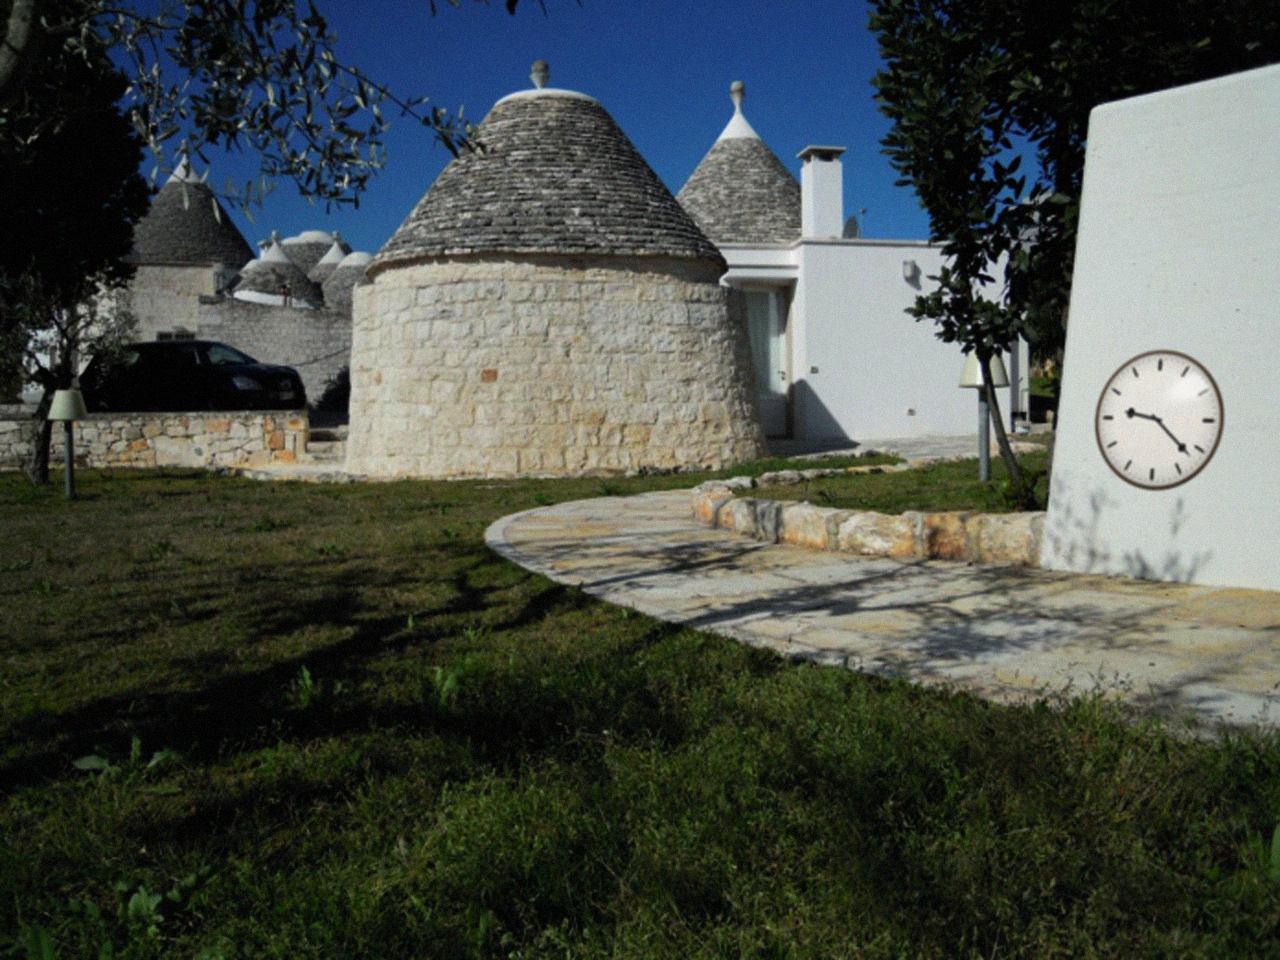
**9:22**
